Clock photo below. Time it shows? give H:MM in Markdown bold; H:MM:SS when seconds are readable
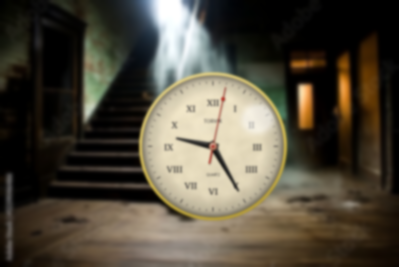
**9:25:02**
